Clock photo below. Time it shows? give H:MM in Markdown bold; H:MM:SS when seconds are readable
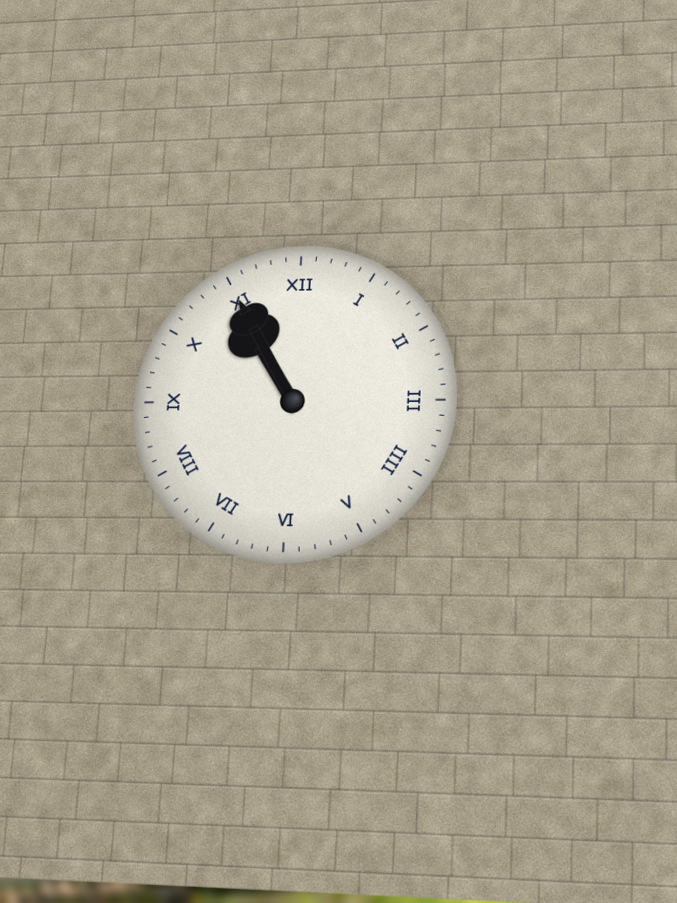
**10:55**
